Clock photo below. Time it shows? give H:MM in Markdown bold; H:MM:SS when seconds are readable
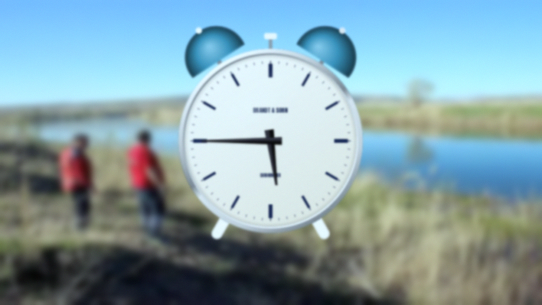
**5:45**
